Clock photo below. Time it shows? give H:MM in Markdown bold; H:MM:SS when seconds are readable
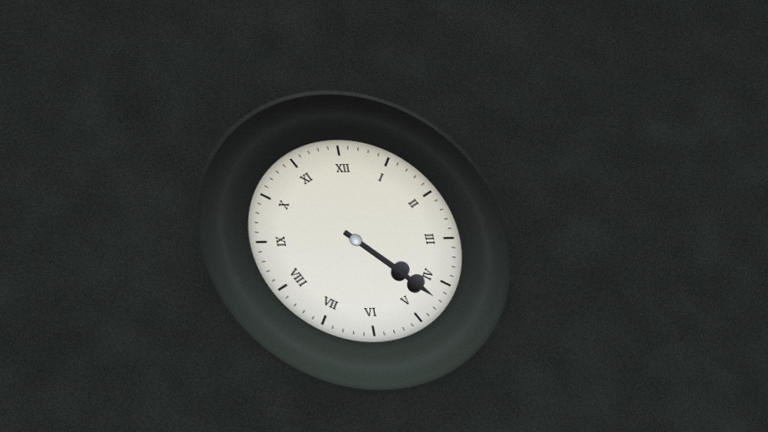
**4:22**
